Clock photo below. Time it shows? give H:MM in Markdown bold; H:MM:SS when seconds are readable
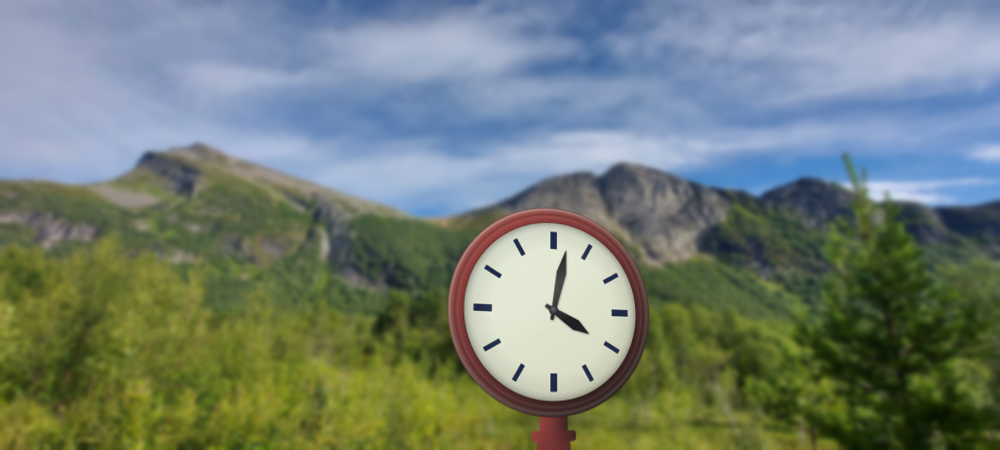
**4:02**
